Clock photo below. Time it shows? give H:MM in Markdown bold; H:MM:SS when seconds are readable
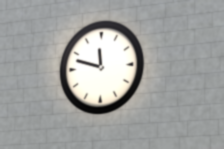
**11:48**
